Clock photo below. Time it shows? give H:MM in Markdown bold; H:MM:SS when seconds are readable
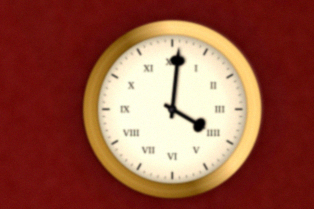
**4:01**
